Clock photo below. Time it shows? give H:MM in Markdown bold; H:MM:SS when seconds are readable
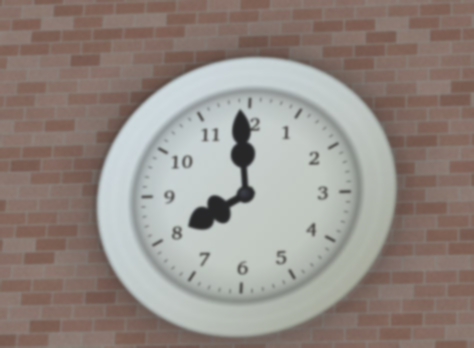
**7:59**
